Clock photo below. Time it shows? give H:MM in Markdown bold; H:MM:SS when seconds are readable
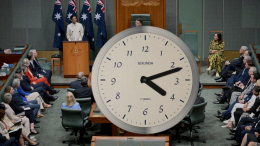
**4:12**
